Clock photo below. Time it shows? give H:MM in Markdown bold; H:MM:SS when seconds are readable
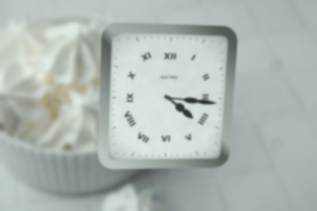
**4:16**
